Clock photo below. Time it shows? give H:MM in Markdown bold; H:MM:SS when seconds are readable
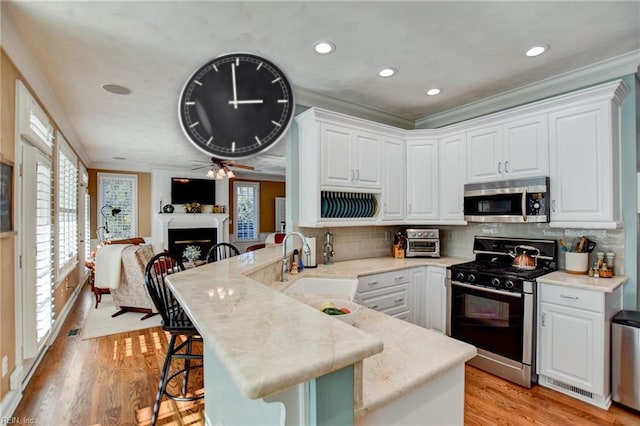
**2:59**
